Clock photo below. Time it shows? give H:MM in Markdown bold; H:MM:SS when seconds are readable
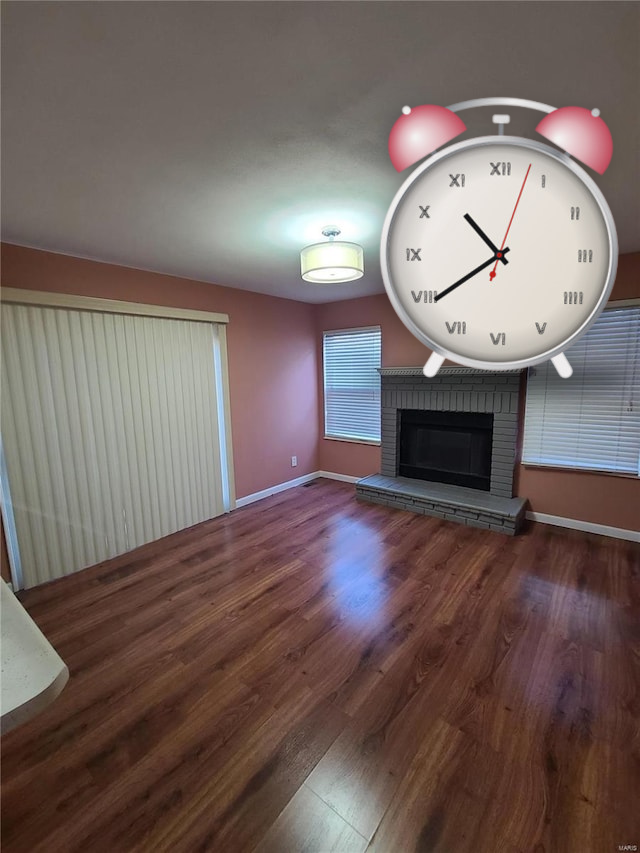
**10:39:03**
